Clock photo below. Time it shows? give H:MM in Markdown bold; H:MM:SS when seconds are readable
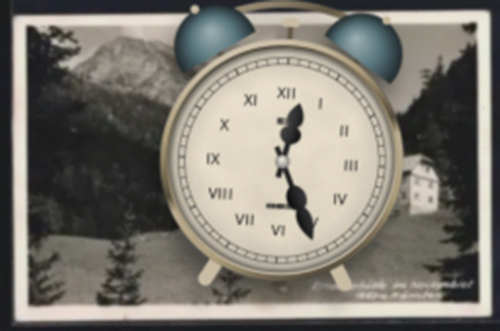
**12:26**
